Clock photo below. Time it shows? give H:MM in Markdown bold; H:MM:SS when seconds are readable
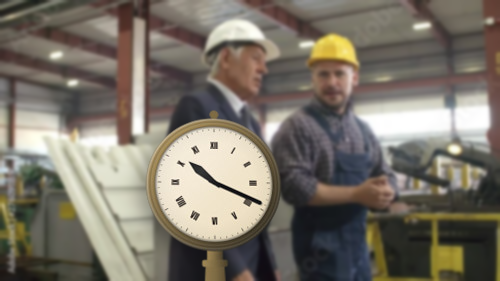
**10:19**
